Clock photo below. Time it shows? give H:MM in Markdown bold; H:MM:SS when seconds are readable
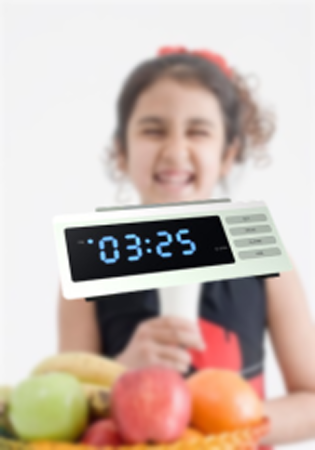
**3:25**
